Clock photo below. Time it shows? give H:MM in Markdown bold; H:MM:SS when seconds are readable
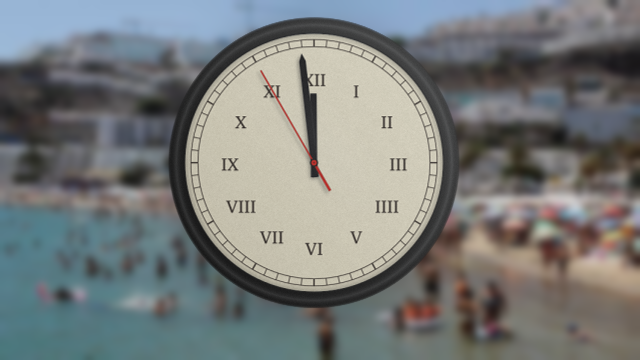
**11:58:55**
